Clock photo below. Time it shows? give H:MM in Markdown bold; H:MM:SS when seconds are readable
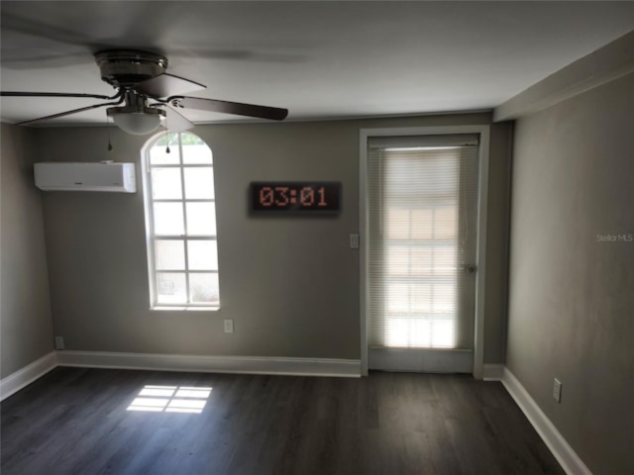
**3:01**
